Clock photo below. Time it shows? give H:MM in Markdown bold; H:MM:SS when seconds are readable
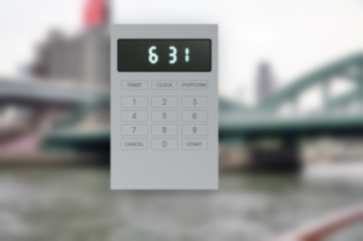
**6:31**
